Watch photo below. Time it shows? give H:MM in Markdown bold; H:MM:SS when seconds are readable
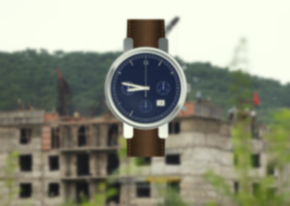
**8:47**
